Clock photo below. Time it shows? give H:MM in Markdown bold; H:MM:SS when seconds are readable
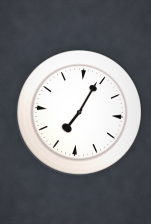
**7:04**
